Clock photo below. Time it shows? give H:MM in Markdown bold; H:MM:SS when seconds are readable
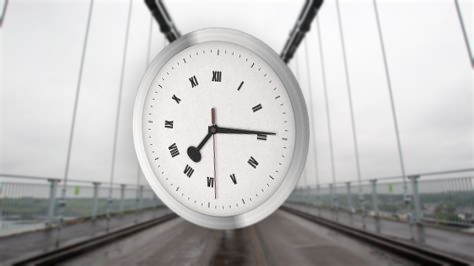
**7:14:29**
